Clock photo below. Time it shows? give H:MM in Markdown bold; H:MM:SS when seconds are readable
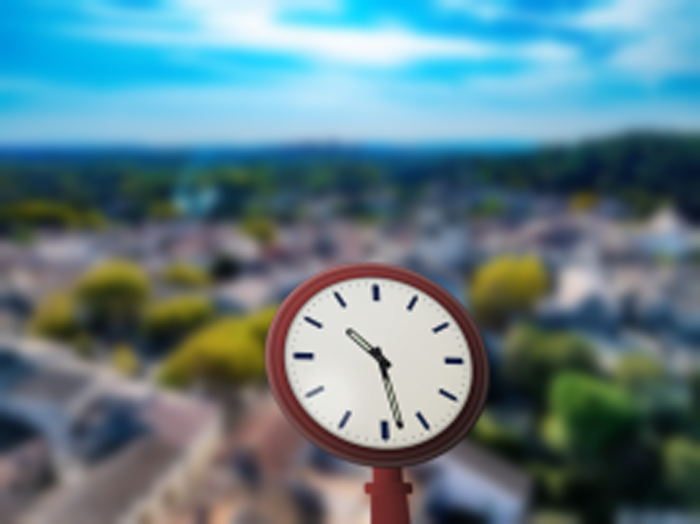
**10:28**
